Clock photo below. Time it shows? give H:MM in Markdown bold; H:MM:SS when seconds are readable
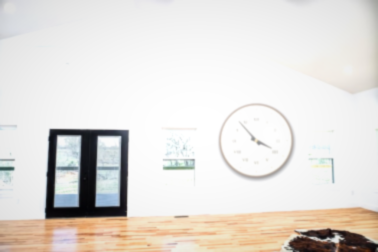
**3:53**
